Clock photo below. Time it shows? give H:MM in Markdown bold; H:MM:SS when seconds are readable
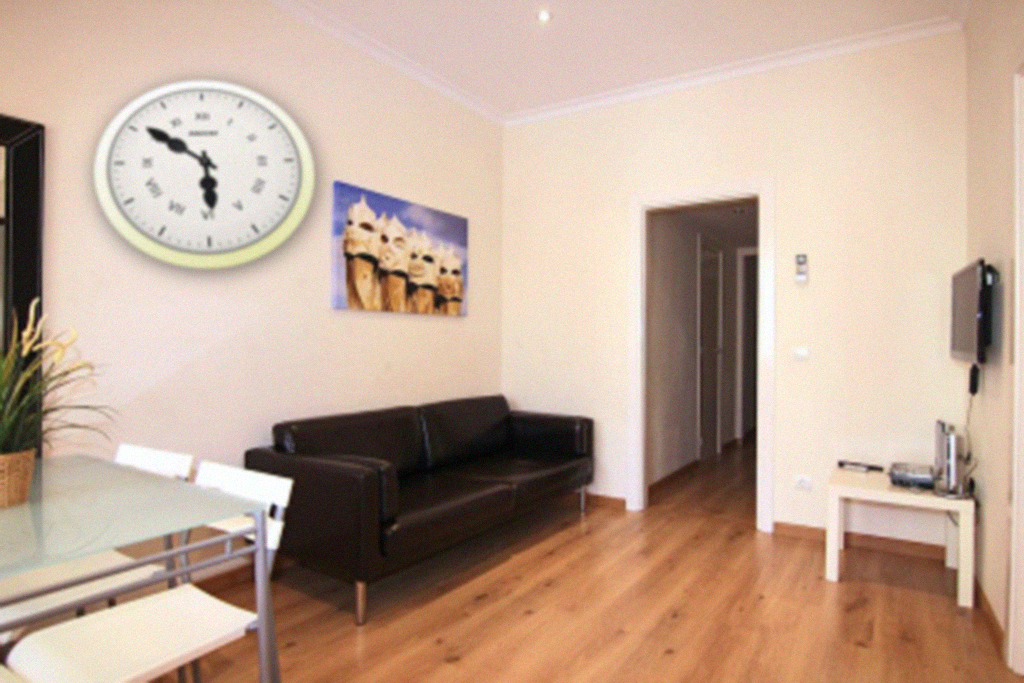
**5:51**
